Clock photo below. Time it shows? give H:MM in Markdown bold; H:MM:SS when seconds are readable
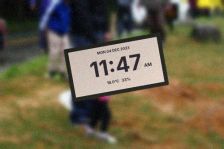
**11:47**
